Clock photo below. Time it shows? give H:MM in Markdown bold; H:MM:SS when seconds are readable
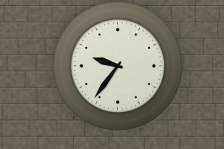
**9:36**
